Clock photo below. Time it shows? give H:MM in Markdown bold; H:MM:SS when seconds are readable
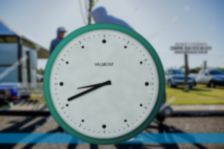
**8:41**
